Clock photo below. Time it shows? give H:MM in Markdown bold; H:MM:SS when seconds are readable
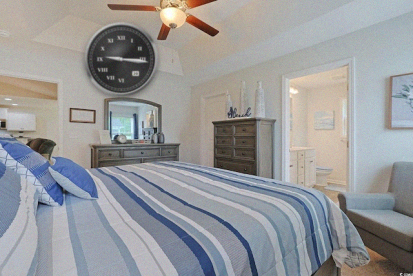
**9:16**
